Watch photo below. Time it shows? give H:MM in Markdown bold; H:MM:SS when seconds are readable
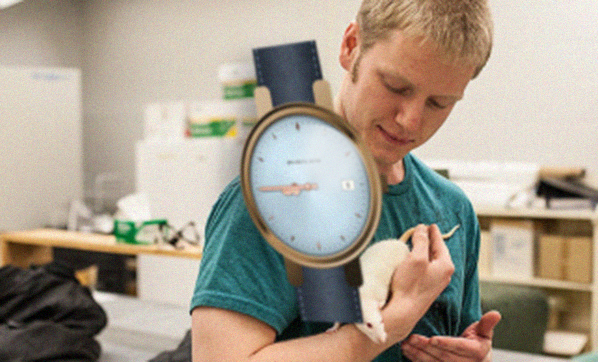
**8:45**
